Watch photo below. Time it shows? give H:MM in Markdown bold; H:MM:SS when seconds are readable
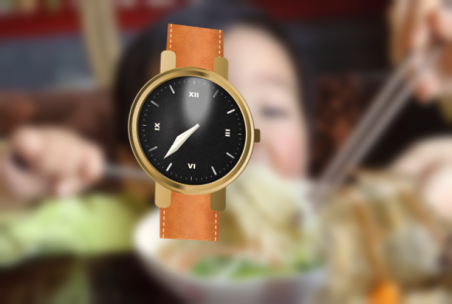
**7:37**
